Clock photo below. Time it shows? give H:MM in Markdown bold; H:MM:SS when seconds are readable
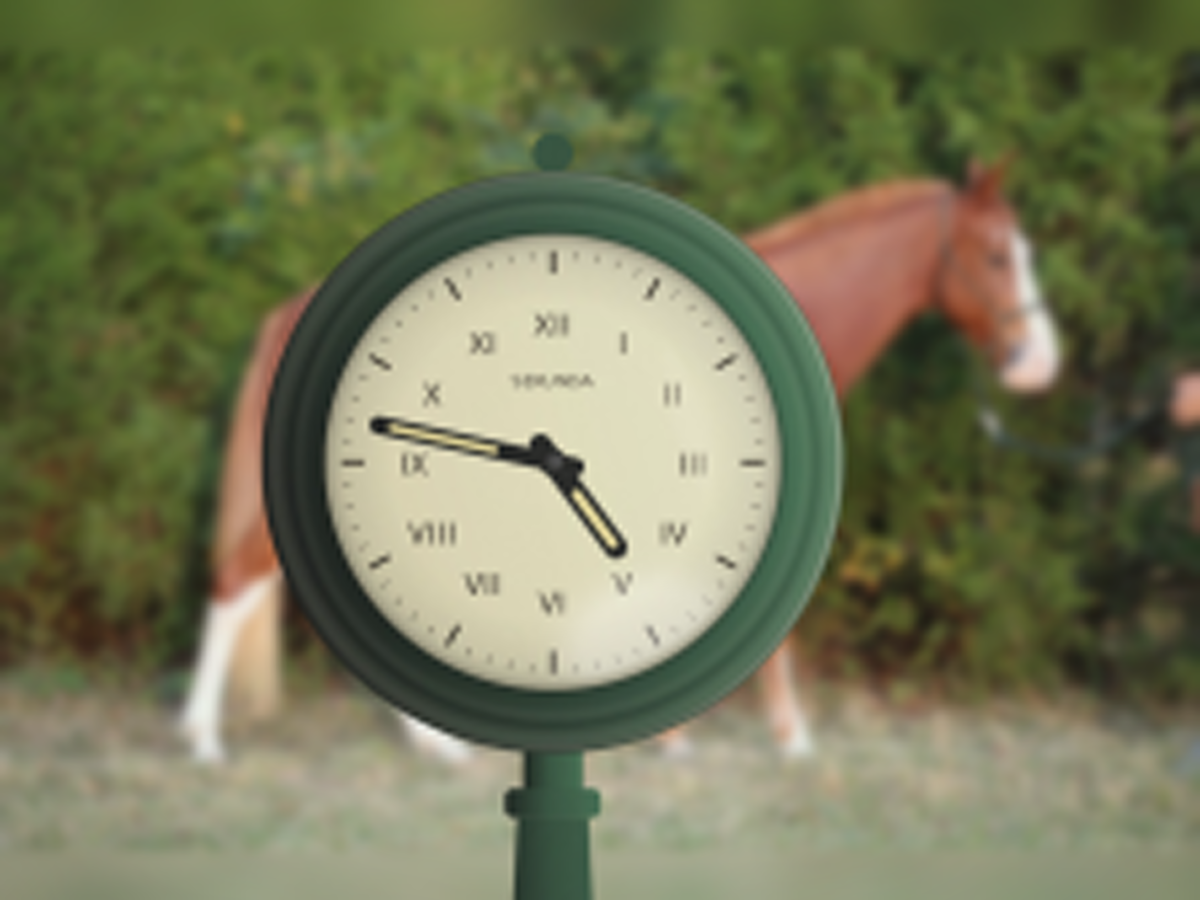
**4:47**
